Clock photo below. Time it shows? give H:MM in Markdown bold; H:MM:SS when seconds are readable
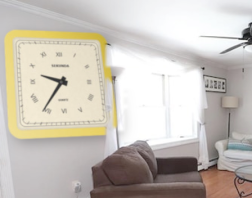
**9:36**
